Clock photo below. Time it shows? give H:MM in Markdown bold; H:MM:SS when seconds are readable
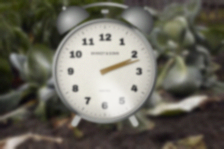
**2:12**
